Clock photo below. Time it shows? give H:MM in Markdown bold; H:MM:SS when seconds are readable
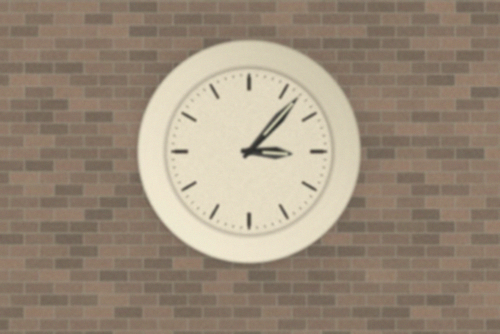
**3:07**
